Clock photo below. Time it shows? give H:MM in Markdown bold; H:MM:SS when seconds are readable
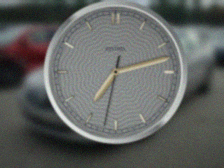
**7:12:32**
